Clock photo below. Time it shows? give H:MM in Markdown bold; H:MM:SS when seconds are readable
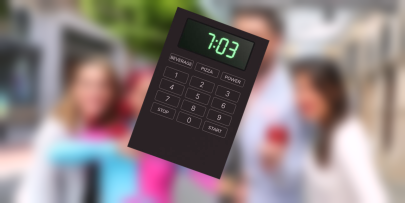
**7:03**
